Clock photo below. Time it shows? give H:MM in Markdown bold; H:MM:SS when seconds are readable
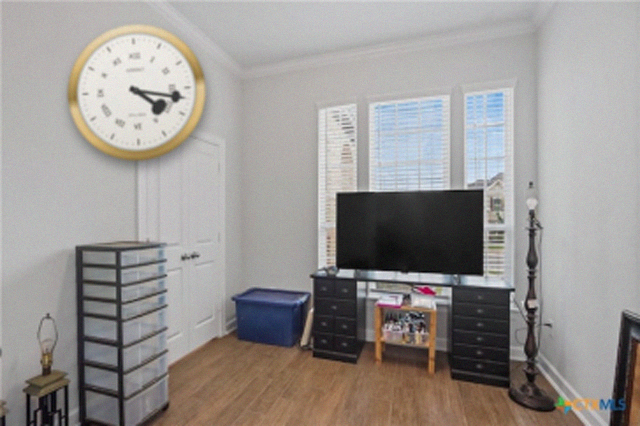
**4:17**
